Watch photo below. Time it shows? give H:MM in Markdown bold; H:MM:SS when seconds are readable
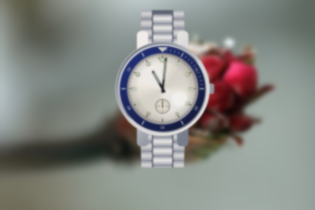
**11:01**
